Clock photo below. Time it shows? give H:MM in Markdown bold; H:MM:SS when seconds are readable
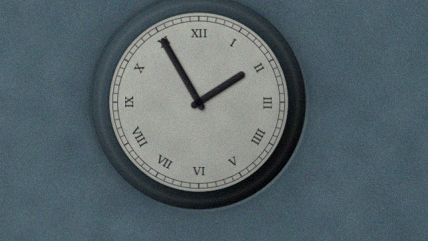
**1:55**
